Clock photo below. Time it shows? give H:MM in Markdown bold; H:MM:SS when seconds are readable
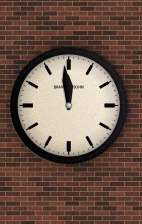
**11:59**
